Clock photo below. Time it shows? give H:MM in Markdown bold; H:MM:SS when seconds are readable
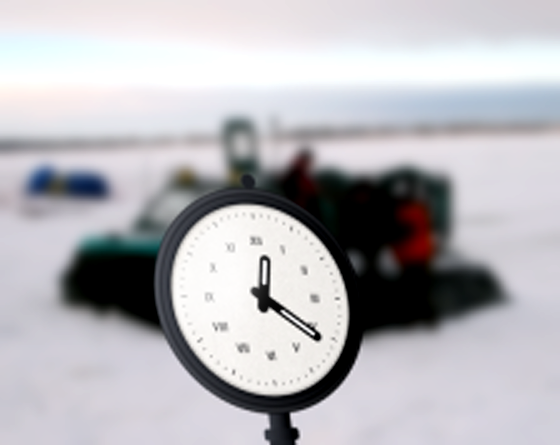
**12:21**
